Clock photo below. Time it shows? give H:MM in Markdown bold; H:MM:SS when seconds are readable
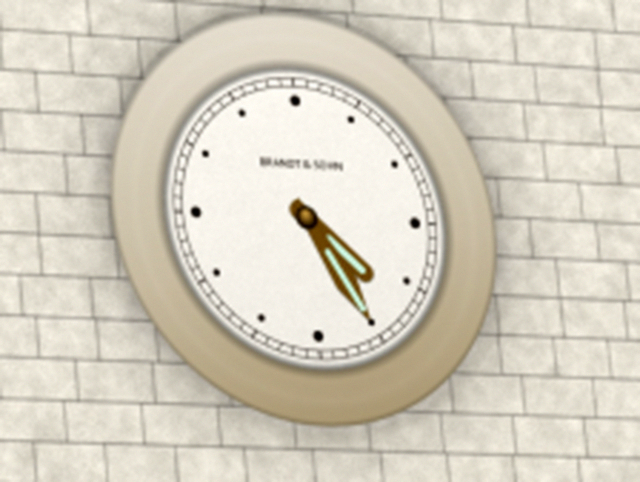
**4:25**
